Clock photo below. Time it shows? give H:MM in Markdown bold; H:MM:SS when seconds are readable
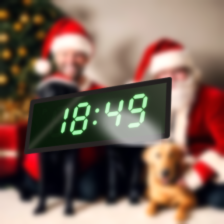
**18:49**
